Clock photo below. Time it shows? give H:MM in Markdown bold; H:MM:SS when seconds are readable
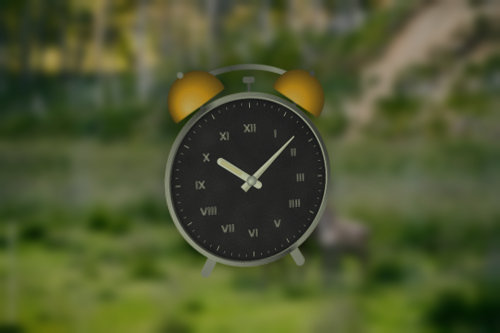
**10:08**
